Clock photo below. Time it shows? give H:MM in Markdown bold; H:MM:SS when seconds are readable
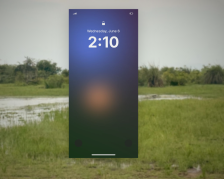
**2:10**
